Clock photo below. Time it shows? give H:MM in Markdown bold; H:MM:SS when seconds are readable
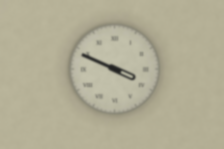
**3:49**
